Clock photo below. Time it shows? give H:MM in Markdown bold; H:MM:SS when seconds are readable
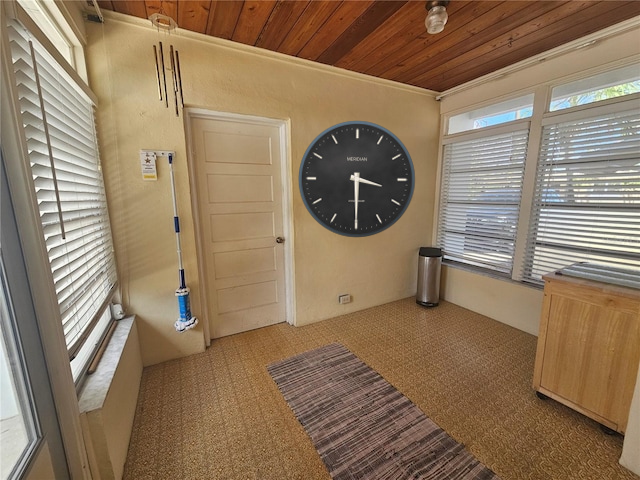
**3:30**
